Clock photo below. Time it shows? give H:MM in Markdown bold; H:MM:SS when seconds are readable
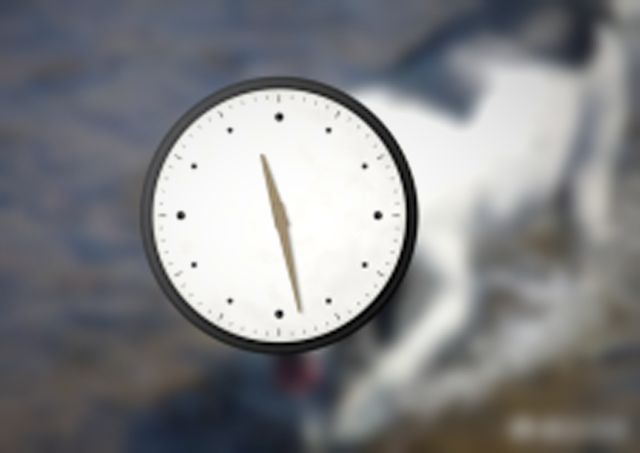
**11:28**
